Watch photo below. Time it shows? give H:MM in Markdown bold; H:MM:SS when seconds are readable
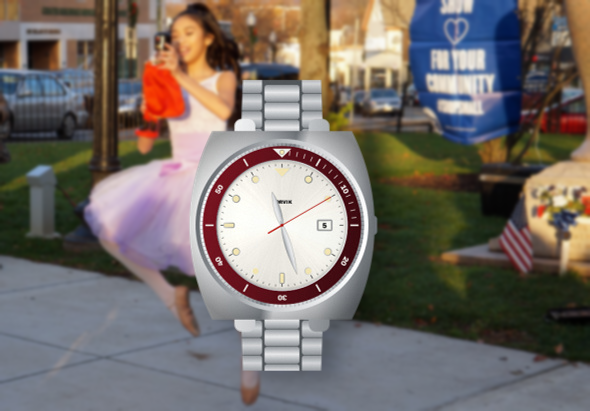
**11:27:10**
